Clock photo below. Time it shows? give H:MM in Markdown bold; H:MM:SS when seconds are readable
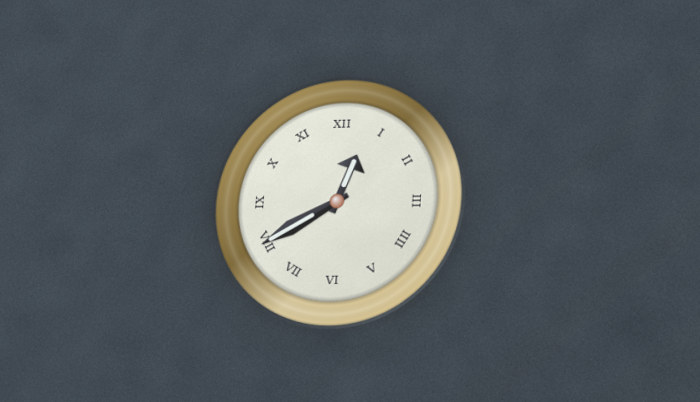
**12:40**
